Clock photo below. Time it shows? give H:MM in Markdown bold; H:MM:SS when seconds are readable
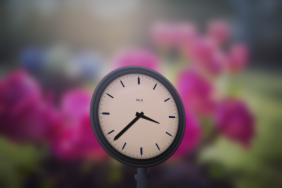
**3:38**
